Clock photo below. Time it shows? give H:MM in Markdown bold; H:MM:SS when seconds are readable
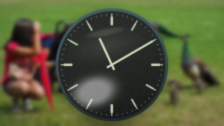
**11:10**
